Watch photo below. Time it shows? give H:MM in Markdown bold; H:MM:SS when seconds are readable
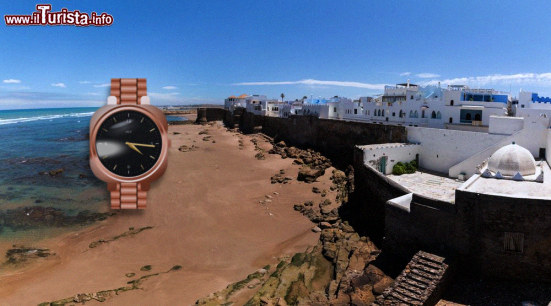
**4:16**
